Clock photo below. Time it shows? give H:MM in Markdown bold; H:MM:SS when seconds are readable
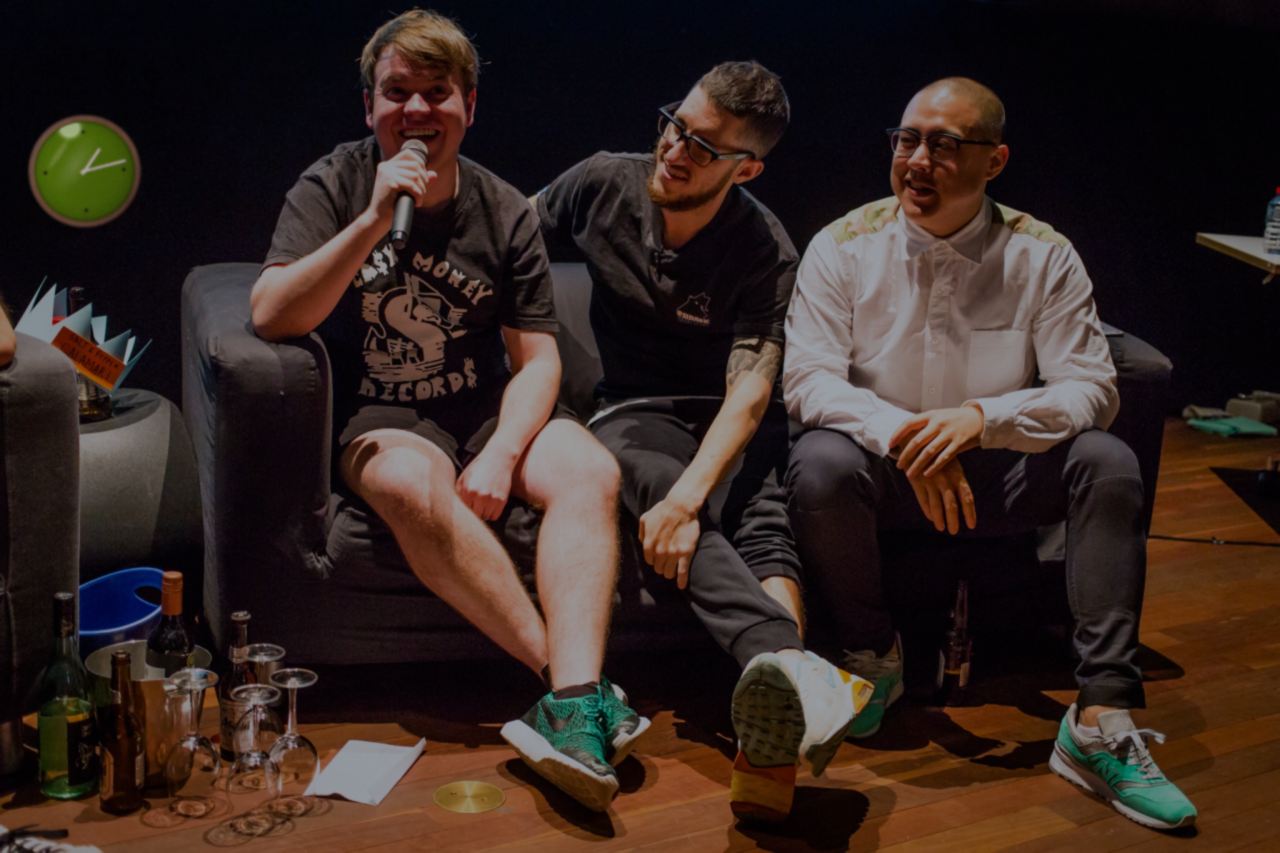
**1:13**
